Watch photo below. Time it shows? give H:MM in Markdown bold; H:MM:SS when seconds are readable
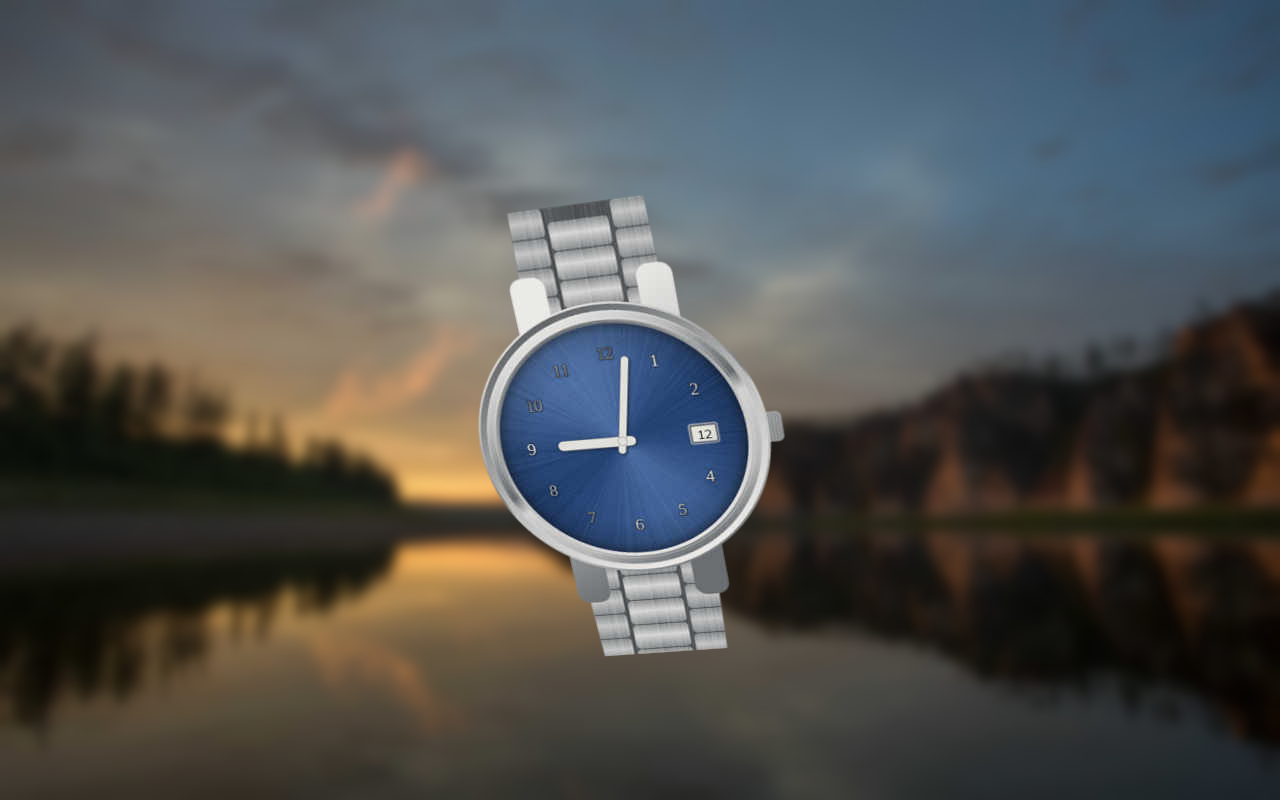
**9:02**
